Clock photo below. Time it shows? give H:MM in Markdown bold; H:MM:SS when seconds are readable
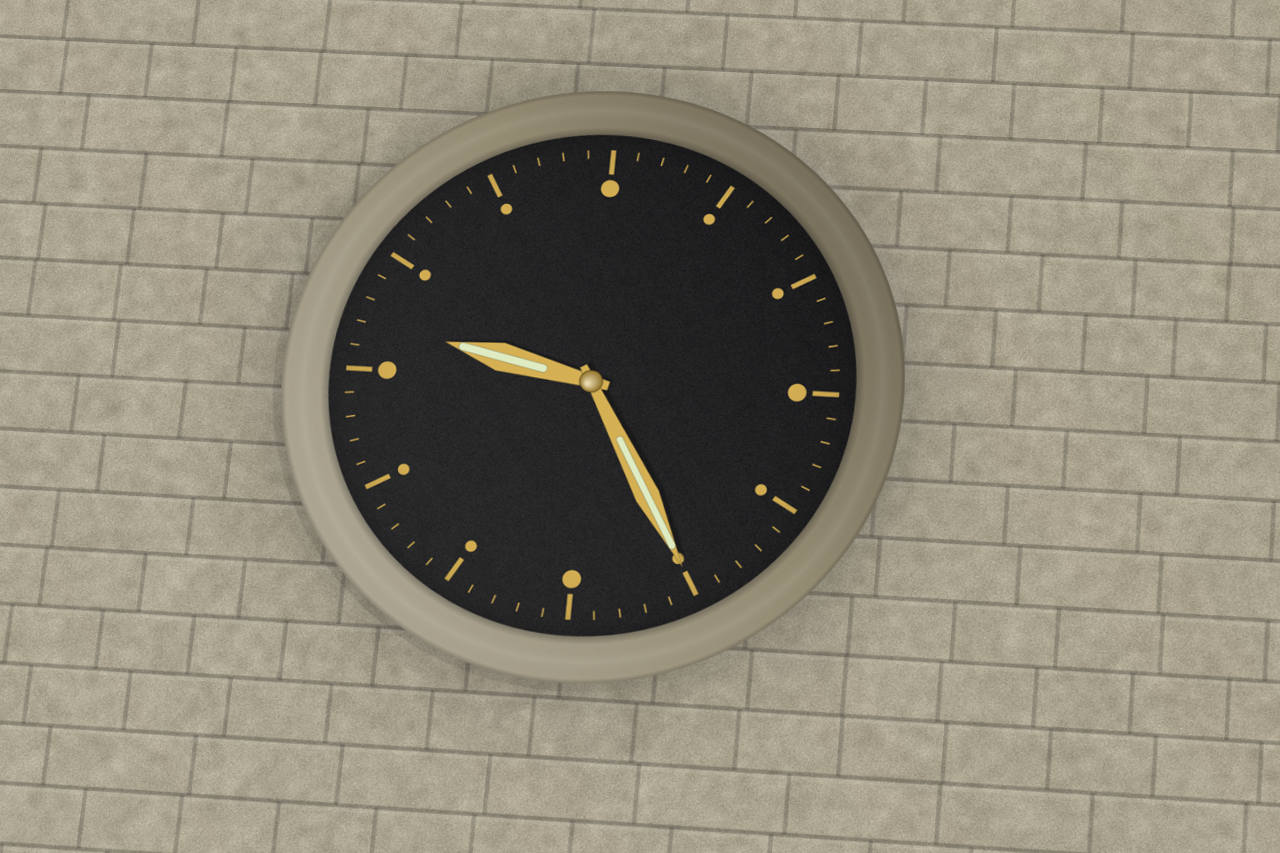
**9:25**
